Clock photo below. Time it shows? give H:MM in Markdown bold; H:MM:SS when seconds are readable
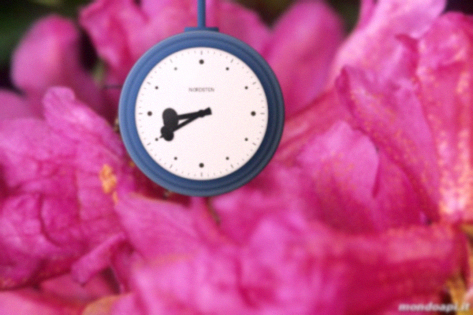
**8:40**
